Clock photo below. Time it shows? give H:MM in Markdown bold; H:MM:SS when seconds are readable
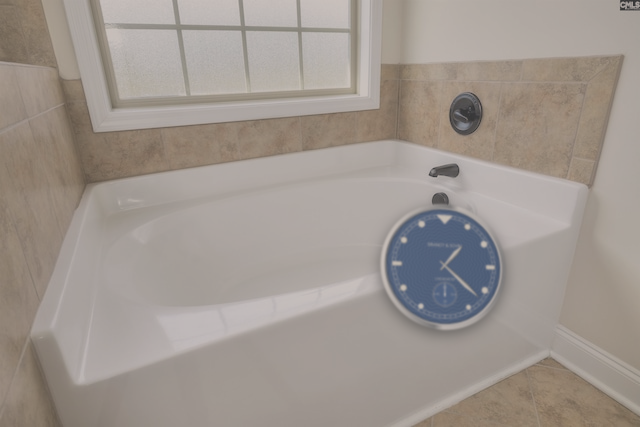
**1:22**
